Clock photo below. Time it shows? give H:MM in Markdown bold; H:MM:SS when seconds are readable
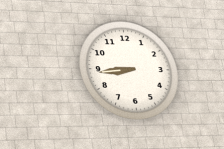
**8:44**
